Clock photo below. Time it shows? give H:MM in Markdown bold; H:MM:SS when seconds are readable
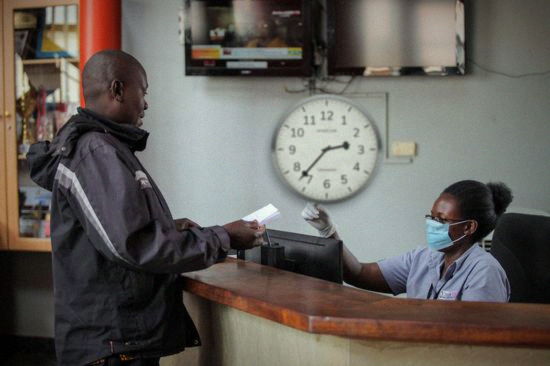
**2:37**
